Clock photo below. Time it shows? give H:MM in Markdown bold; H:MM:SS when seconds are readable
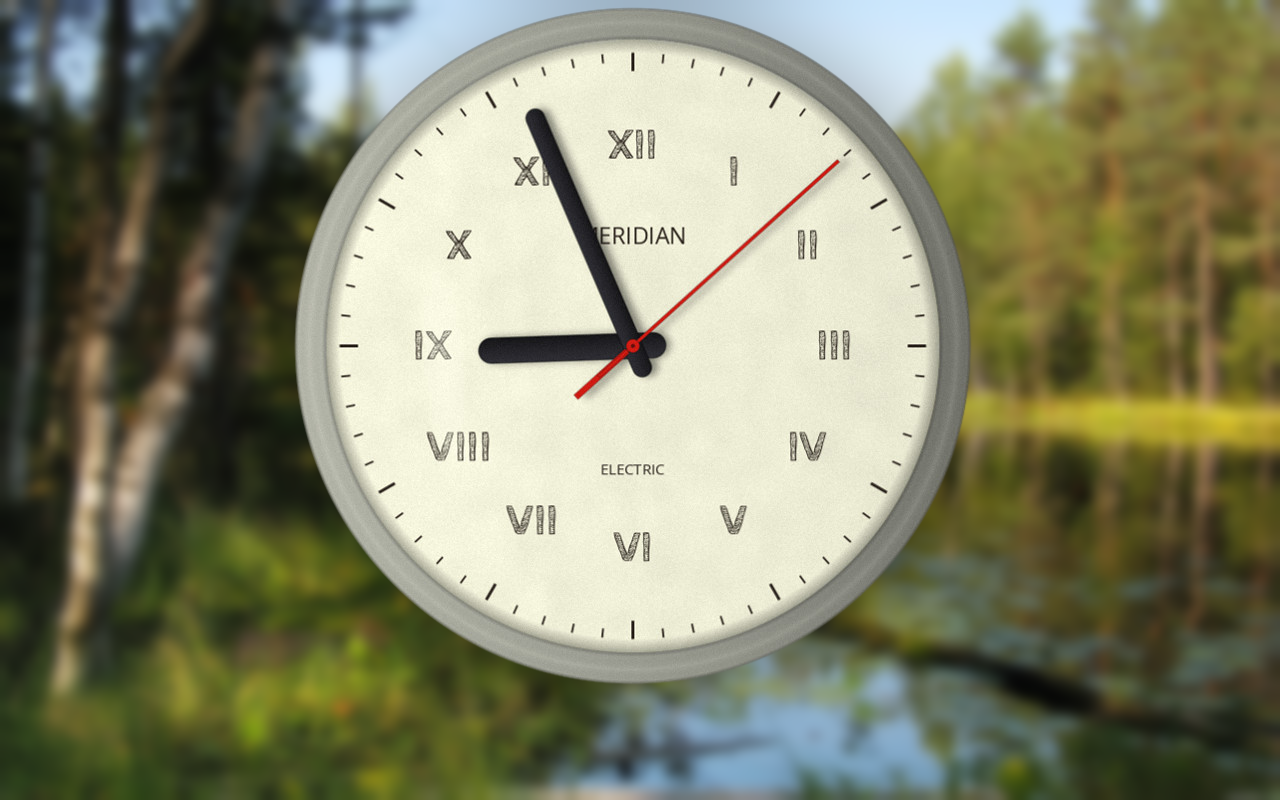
**8:56:08**
